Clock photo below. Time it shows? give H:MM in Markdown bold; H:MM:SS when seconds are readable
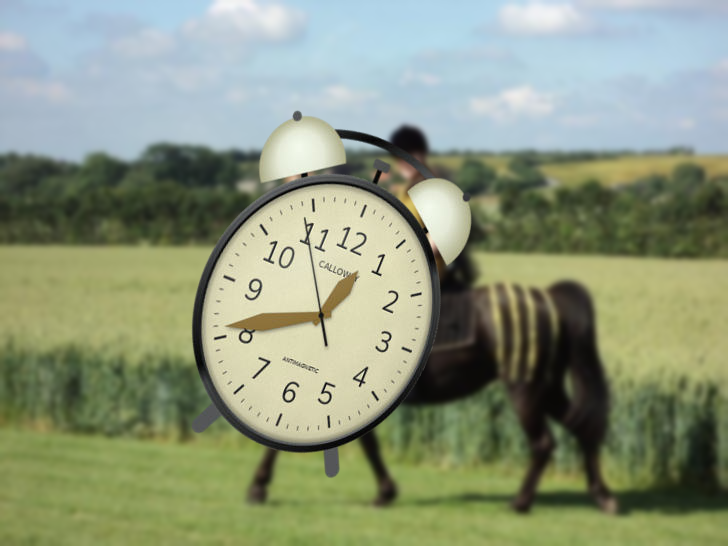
**12:40:54**
